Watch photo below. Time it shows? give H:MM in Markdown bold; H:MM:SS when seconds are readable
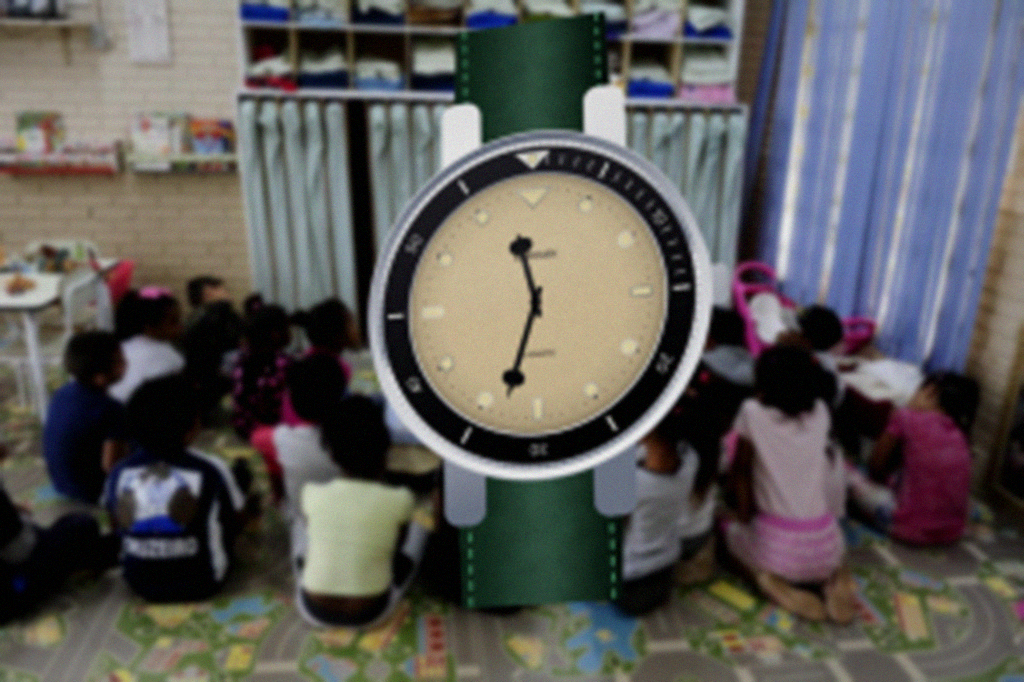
**11:33**
